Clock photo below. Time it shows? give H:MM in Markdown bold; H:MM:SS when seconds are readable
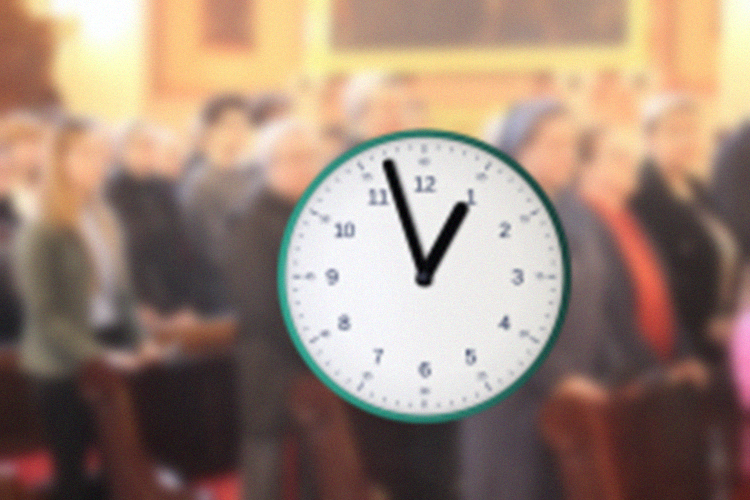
**12:57**
